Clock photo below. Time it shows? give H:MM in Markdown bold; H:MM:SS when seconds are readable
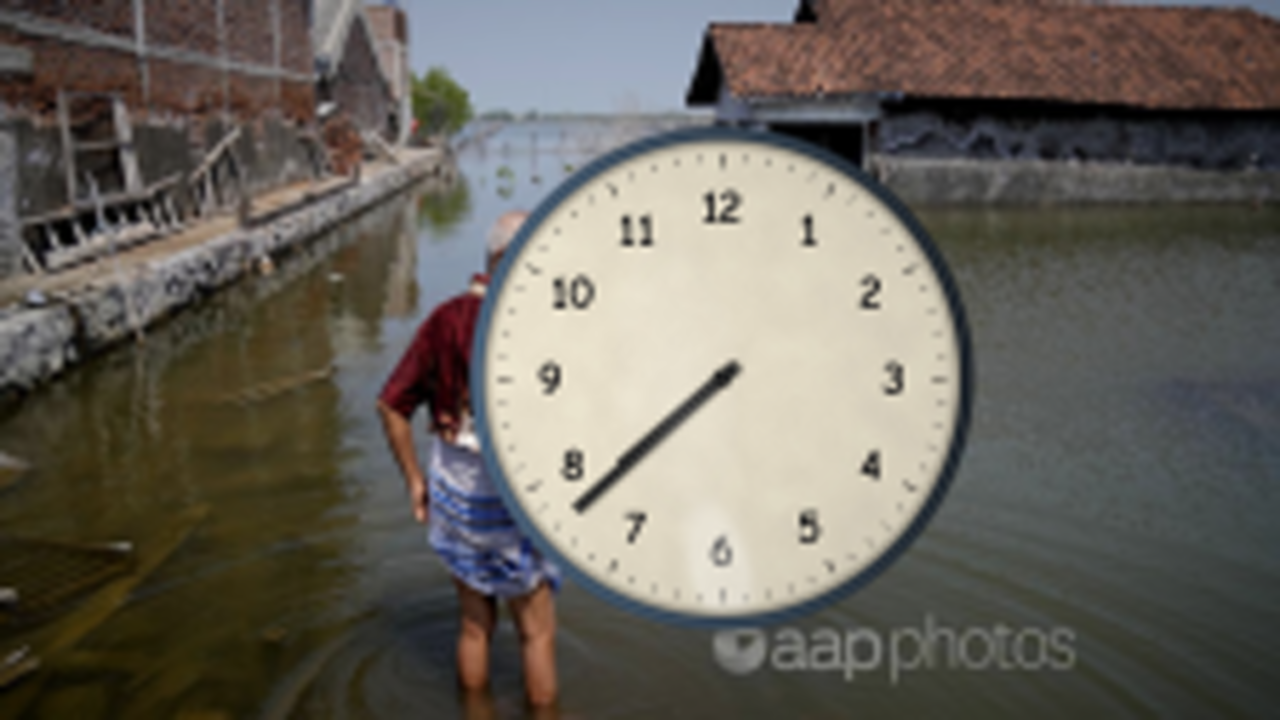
**7:38**
